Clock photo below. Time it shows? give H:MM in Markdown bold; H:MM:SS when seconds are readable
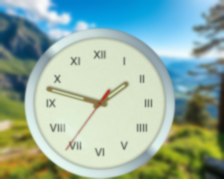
**1:47:36**
